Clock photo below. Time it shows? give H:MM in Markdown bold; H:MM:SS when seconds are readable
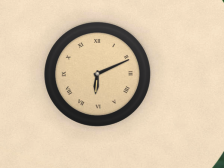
**6:11**
